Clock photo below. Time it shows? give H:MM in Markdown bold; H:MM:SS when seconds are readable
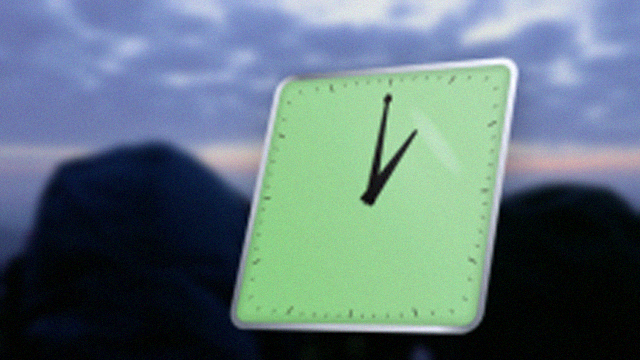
**1:00**
